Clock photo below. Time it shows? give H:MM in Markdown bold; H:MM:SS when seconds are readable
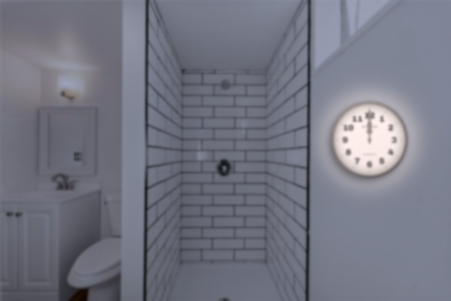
**12:00**
